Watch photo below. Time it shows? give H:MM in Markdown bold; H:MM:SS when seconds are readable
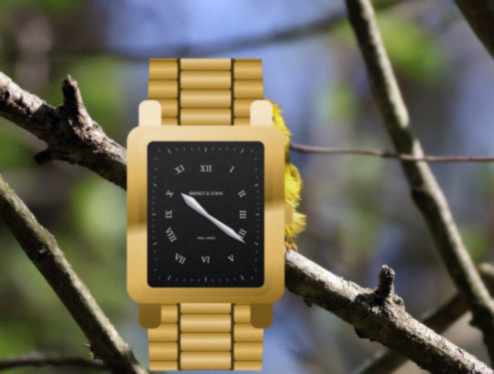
**10:21**
